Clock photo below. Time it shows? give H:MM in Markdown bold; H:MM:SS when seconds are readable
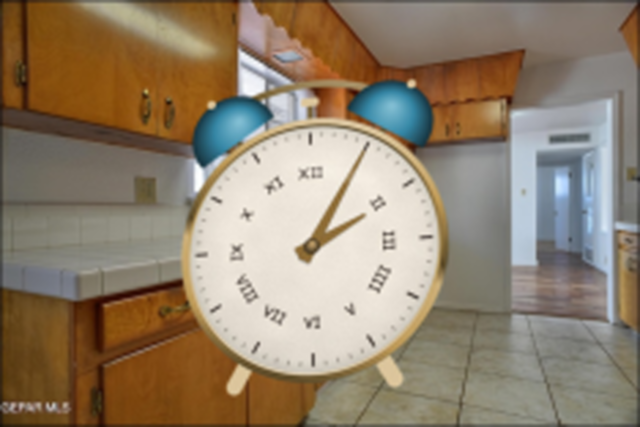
**2:05**
